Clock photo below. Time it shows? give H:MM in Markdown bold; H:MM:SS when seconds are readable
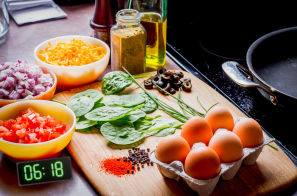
**6:18**
